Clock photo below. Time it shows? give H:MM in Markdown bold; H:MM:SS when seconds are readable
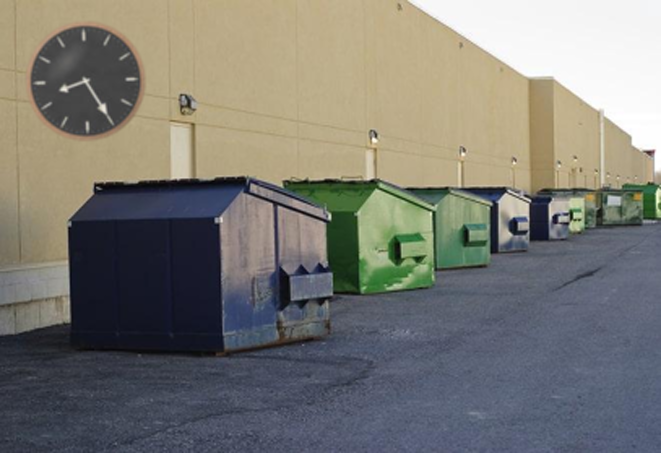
**8:25**
